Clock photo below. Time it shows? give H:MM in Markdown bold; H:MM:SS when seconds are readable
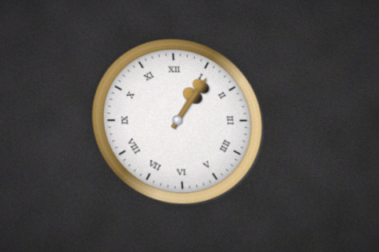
**1:06**
